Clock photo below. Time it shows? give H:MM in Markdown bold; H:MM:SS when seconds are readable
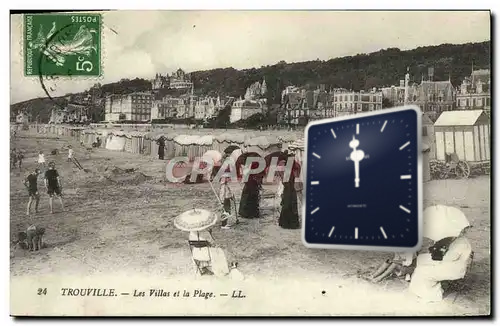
**11:59**
